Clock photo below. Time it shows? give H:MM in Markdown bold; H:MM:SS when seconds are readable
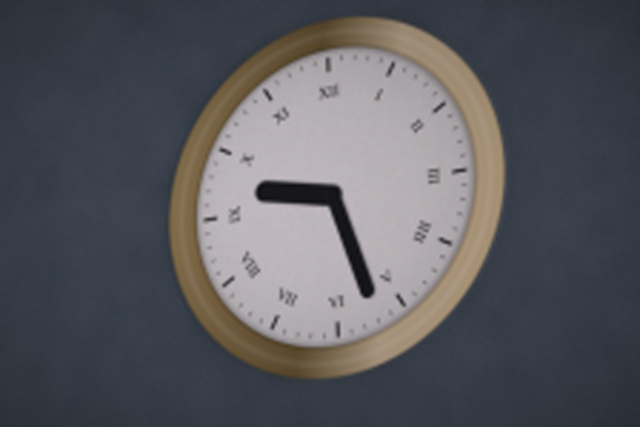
**9:27**
